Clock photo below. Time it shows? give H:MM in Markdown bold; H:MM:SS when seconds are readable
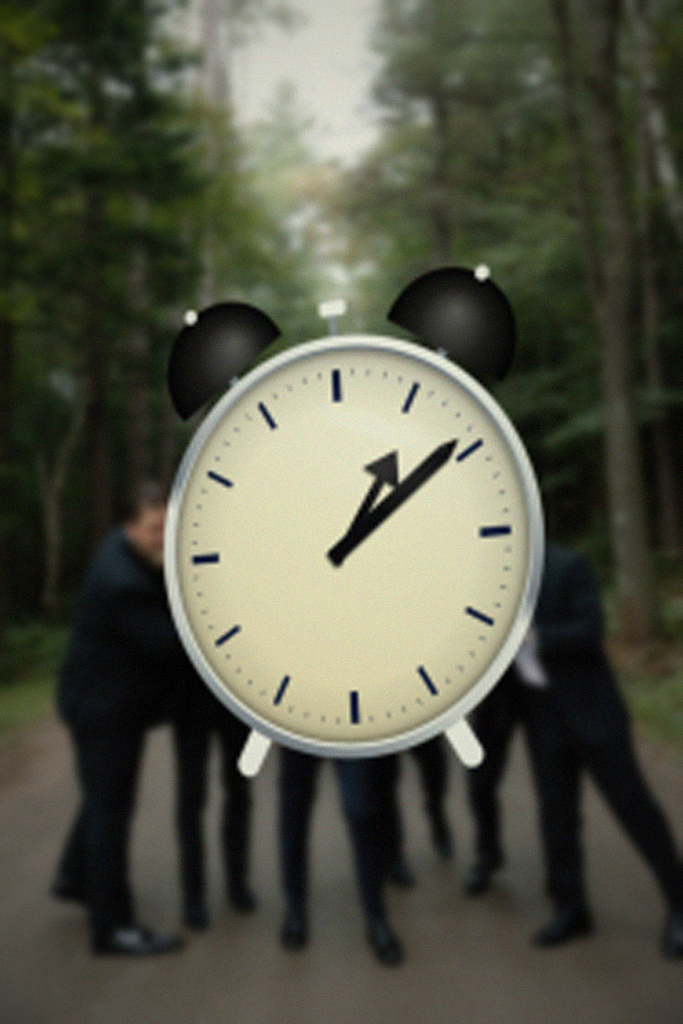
**1:09**
